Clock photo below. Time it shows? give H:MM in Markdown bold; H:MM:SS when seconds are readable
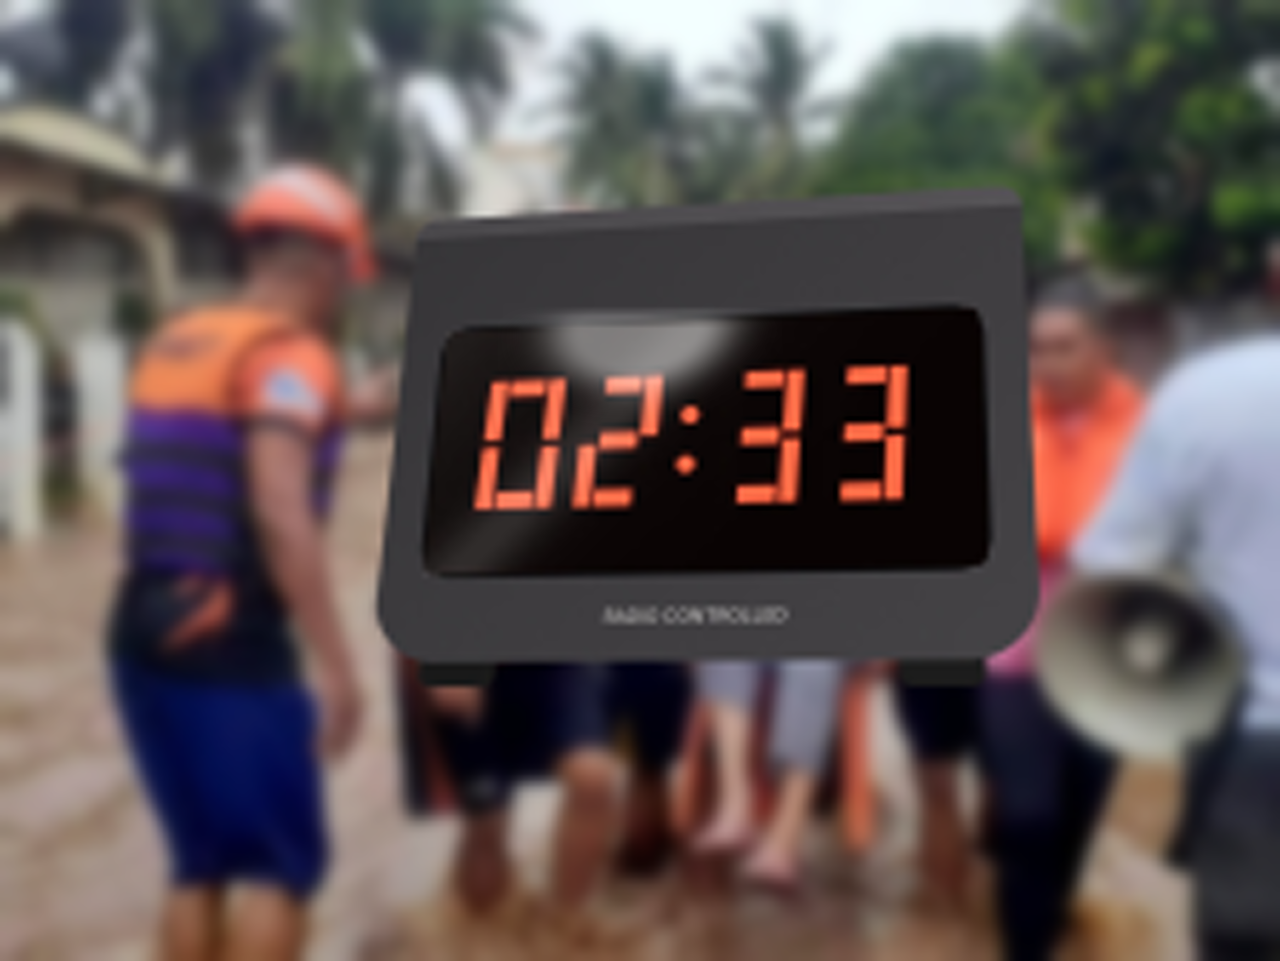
**2:33**
